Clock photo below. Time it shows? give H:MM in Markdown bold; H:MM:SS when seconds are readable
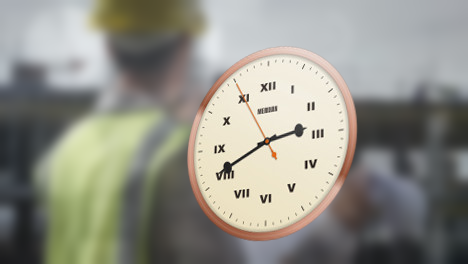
**2:40:55**
